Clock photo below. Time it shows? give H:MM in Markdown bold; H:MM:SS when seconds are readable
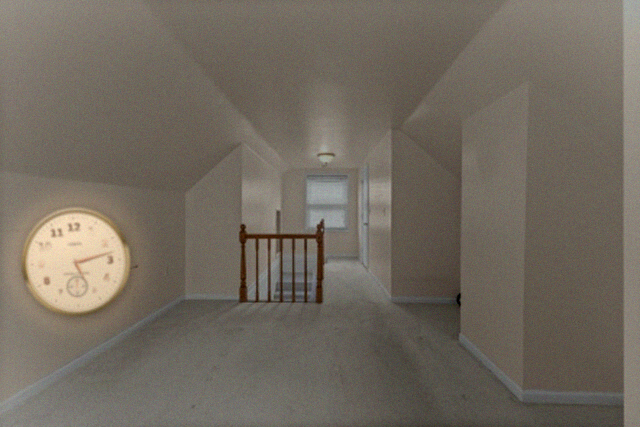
**5:13**
